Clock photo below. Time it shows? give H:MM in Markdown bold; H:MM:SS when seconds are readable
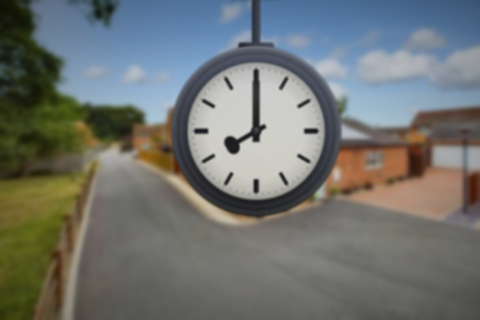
**8:00**
